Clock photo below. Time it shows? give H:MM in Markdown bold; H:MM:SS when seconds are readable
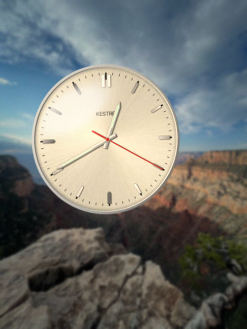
**12:40:20**
